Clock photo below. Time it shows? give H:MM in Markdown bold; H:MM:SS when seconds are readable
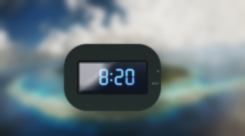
**8:20**
